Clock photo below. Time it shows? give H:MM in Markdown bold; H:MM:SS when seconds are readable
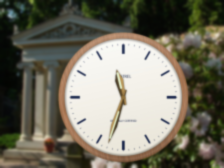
**11:33**
